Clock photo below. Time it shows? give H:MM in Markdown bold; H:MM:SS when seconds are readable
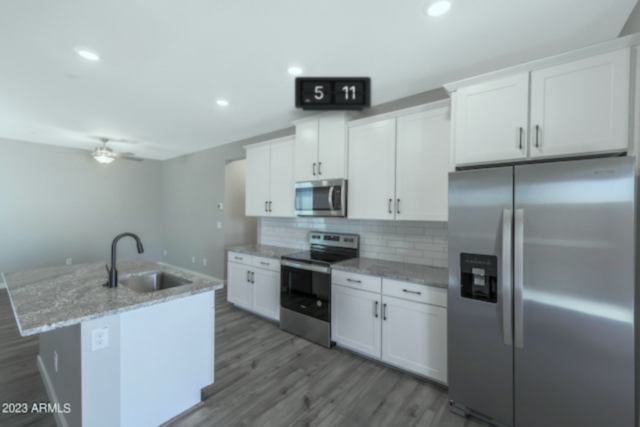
**5:11**
